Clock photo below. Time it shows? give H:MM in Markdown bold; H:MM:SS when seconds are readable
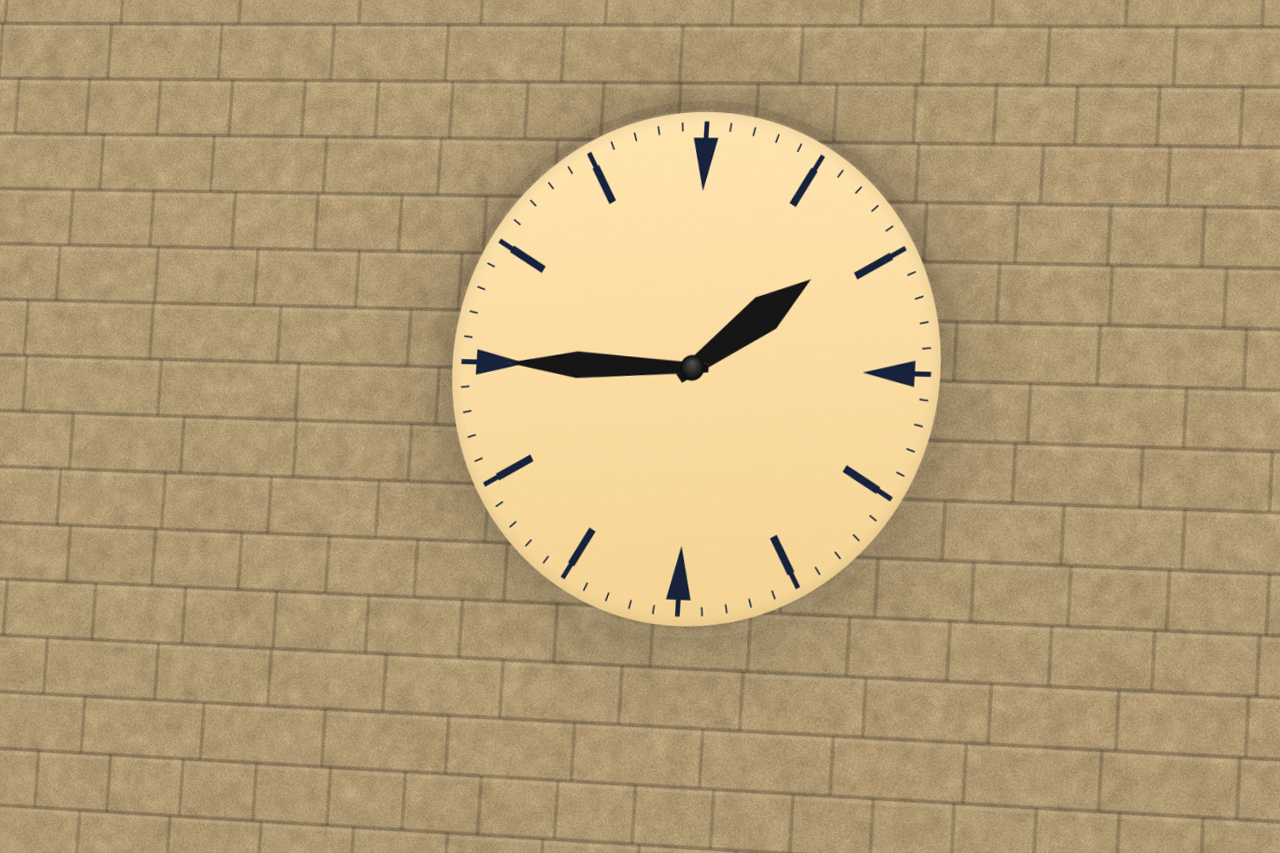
**1:45**
